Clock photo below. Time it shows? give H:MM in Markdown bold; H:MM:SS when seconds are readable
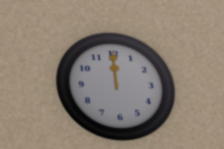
**12:00**
